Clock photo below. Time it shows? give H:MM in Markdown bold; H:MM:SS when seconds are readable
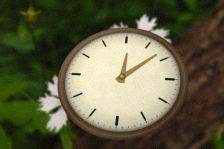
**12:08**
